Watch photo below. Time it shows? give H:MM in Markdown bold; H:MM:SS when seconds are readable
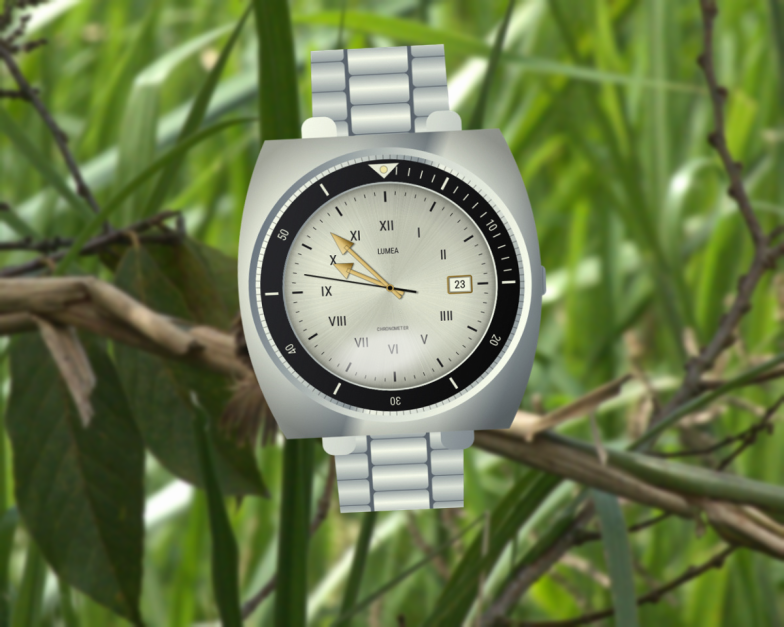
**9:52:47**
